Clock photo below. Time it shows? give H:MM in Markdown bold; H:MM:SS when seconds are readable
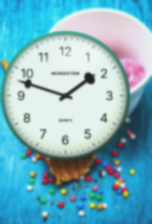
**1:48**
